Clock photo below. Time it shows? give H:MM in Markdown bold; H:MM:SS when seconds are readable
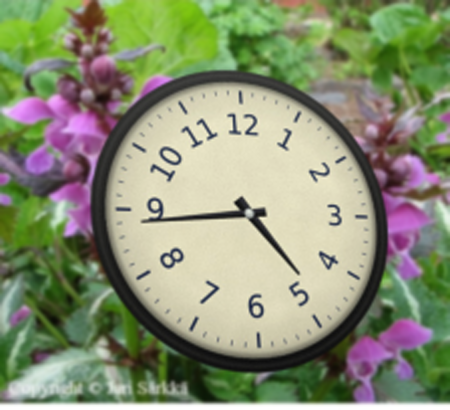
**4:44**
